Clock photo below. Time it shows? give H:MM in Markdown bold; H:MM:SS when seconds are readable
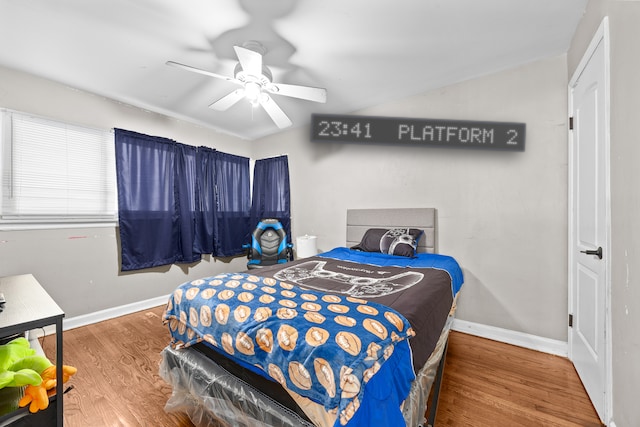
**23:41**
